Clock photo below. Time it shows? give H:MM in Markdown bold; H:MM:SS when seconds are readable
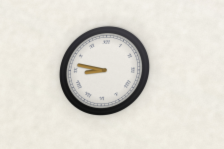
**8:47**
